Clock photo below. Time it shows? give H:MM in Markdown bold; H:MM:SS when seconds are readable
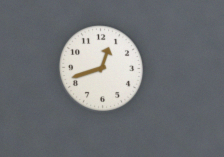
**12:42**
